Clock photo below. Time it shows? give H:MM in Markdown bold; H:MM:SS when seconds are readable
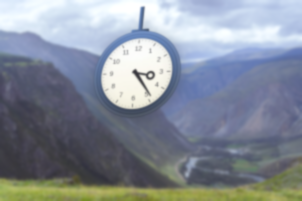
**3:24**
